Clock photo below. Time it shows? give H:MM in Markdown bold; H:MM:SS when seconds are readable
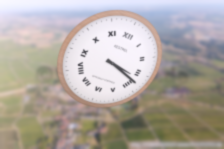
**3:18**
